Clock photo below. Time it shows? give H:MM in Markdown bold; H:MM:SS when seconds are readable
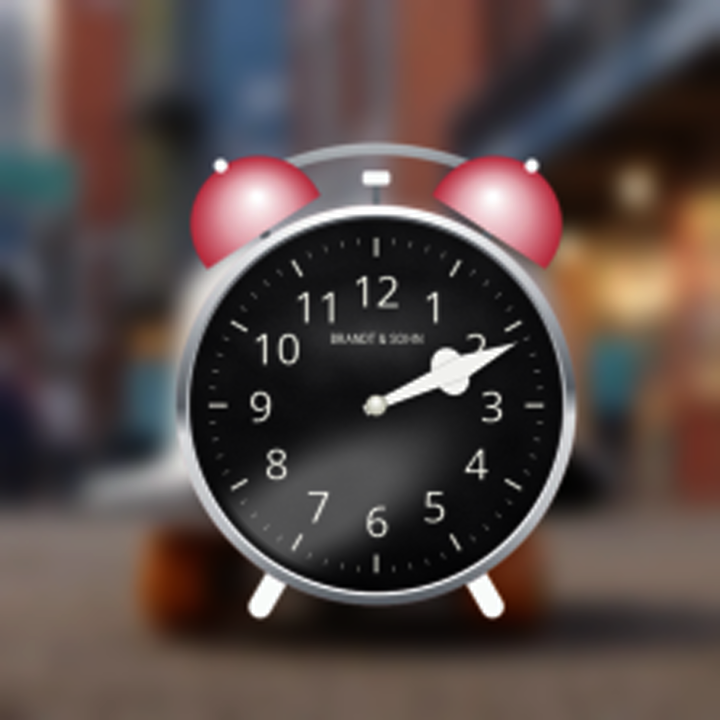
**2:11**
